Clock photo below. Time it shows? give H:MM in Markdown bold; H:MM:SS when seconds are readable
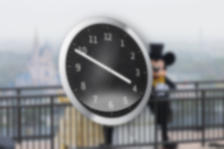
**3:49**
